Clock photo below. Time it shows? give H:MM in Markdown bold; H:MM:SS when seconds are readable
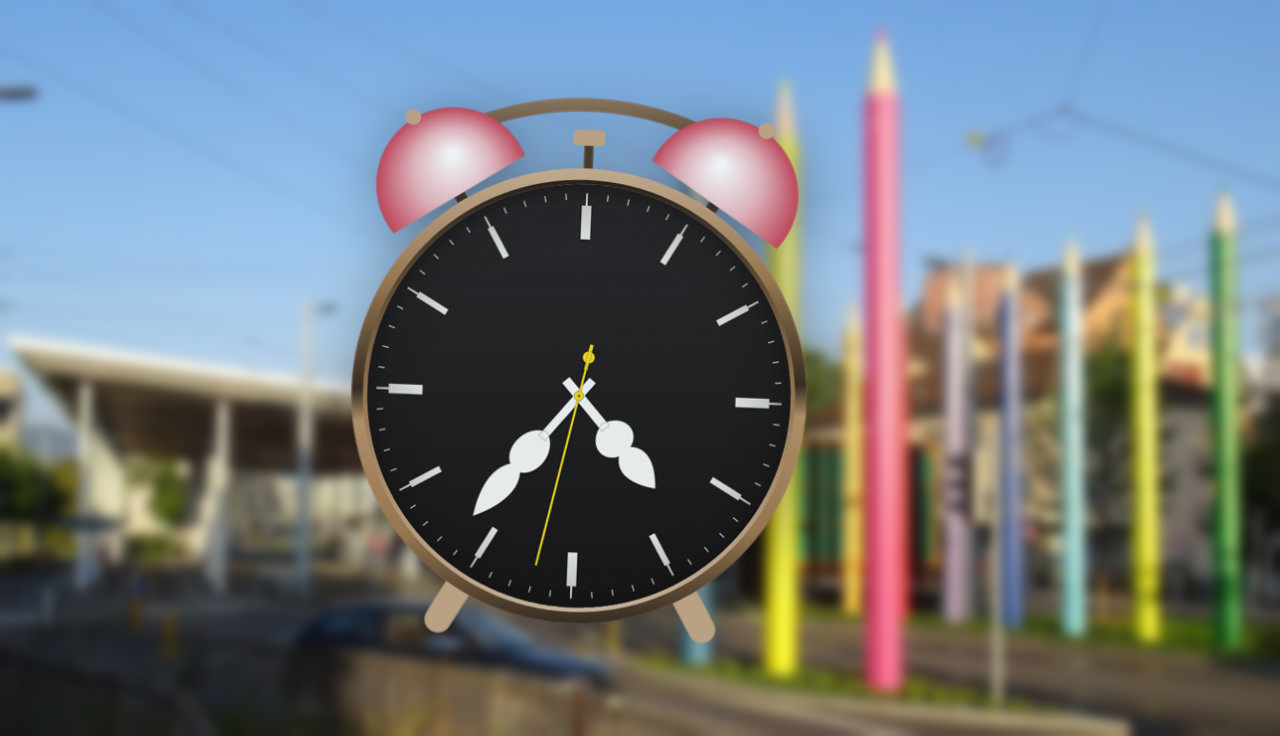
**4:36:32**
